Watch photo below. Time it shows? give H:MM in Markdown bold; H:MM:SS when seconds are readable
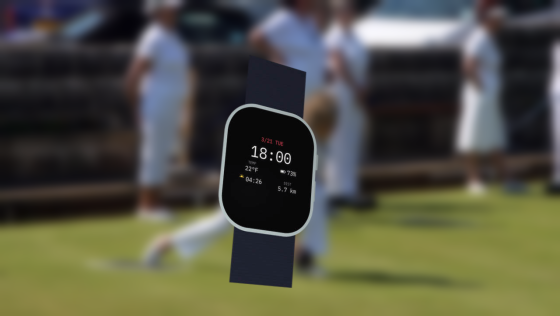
**18:00**
